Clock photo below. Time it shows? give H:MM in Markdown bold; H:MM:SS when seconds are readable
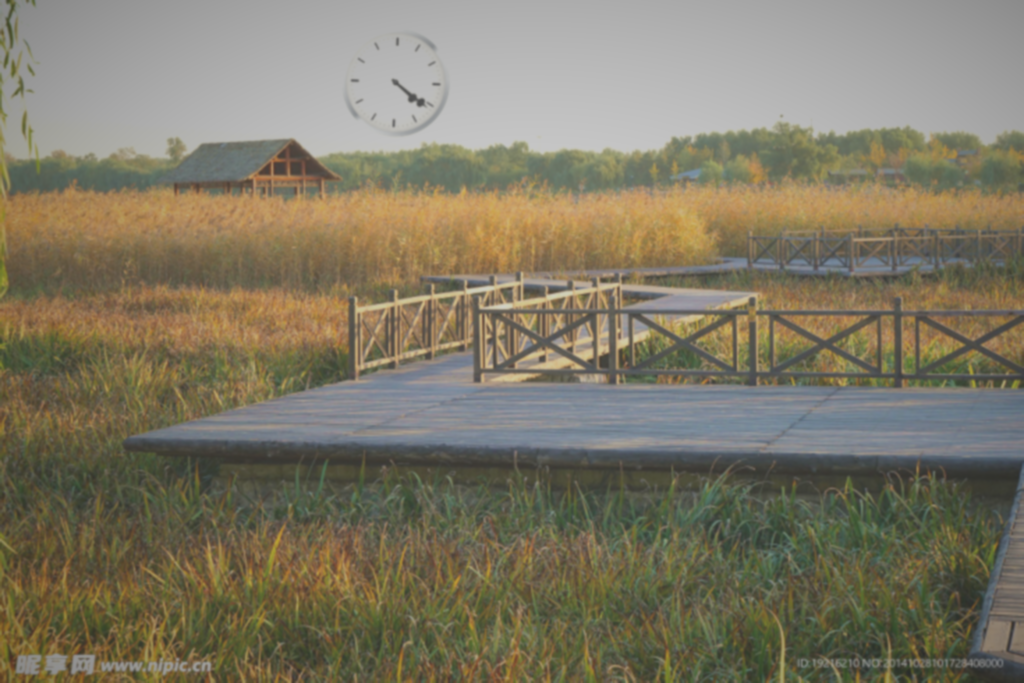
**4:21**
